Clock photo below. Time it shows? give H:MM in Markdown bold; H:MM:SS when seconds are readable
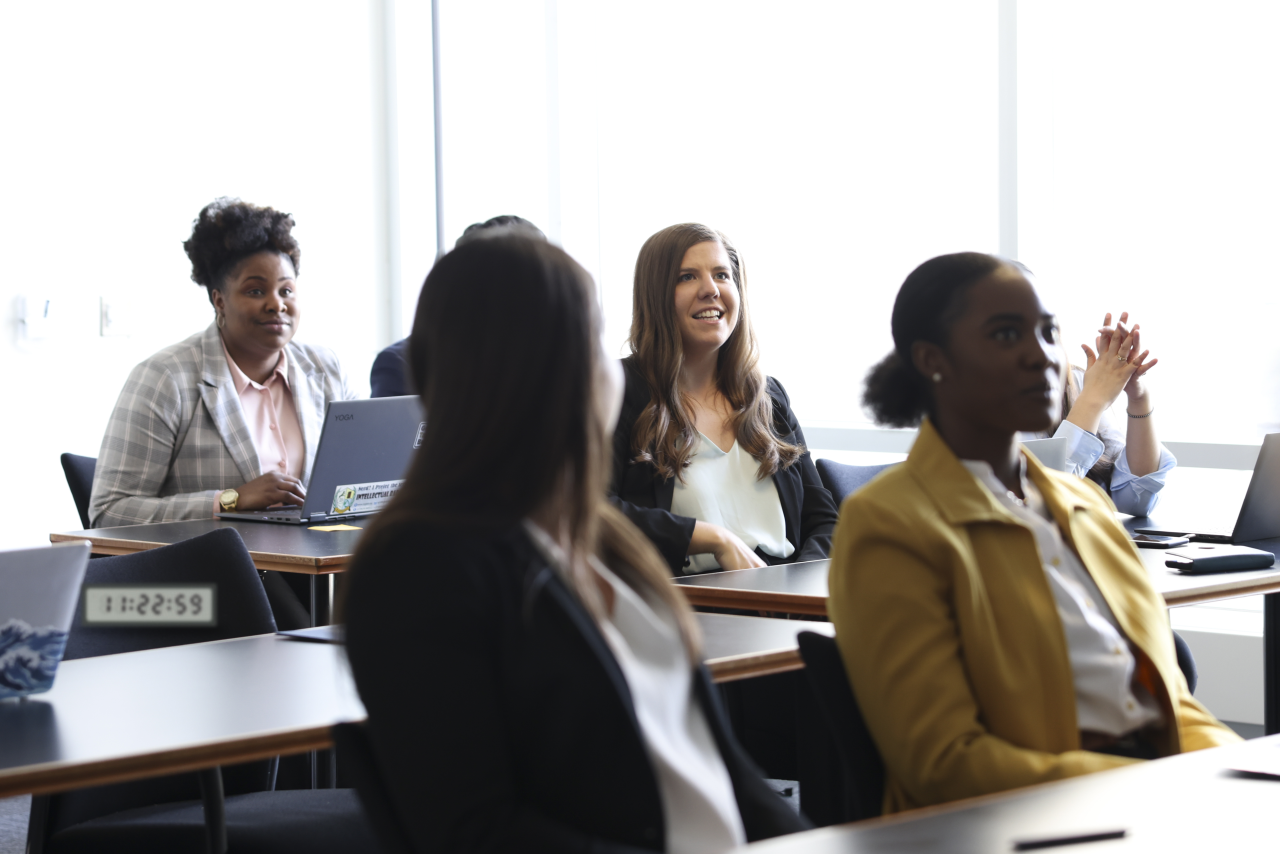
**11:22:59**
